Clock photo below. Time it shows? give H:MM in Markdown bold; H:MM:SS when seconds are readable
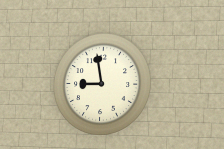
**8:58**
